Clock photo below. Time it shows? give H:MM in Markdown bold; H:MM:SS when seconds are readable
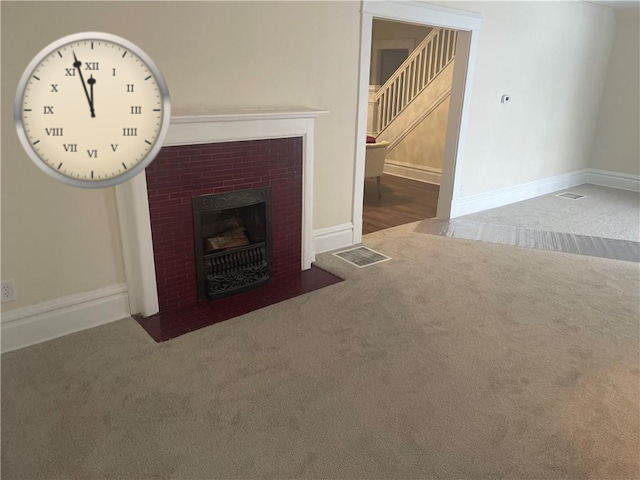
**11:57**
